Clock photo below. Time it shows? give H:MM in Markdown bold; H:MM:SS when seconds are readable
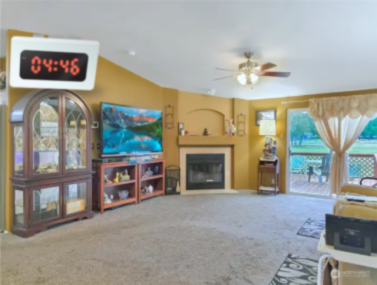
**4:46**
